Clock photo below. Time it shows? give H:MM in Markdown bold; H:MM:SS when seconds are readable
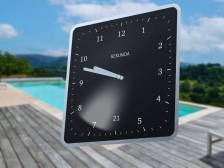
**9:48**
